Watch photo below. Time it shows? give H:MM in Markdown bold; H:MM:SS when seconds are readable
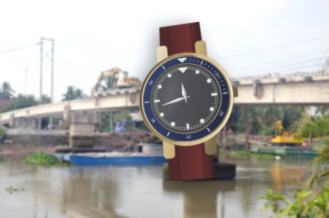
**11:43**
